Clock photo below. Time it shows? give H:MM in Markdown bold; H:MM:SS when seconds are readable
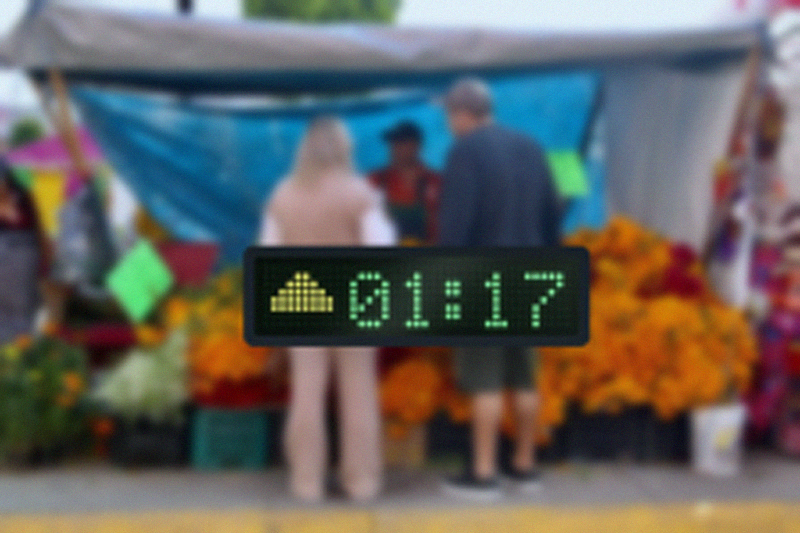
**1:17**
